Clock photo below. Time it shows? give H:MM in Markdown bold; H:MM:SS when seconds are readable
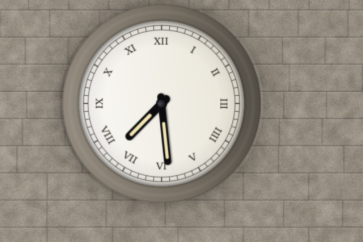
**7:29**
